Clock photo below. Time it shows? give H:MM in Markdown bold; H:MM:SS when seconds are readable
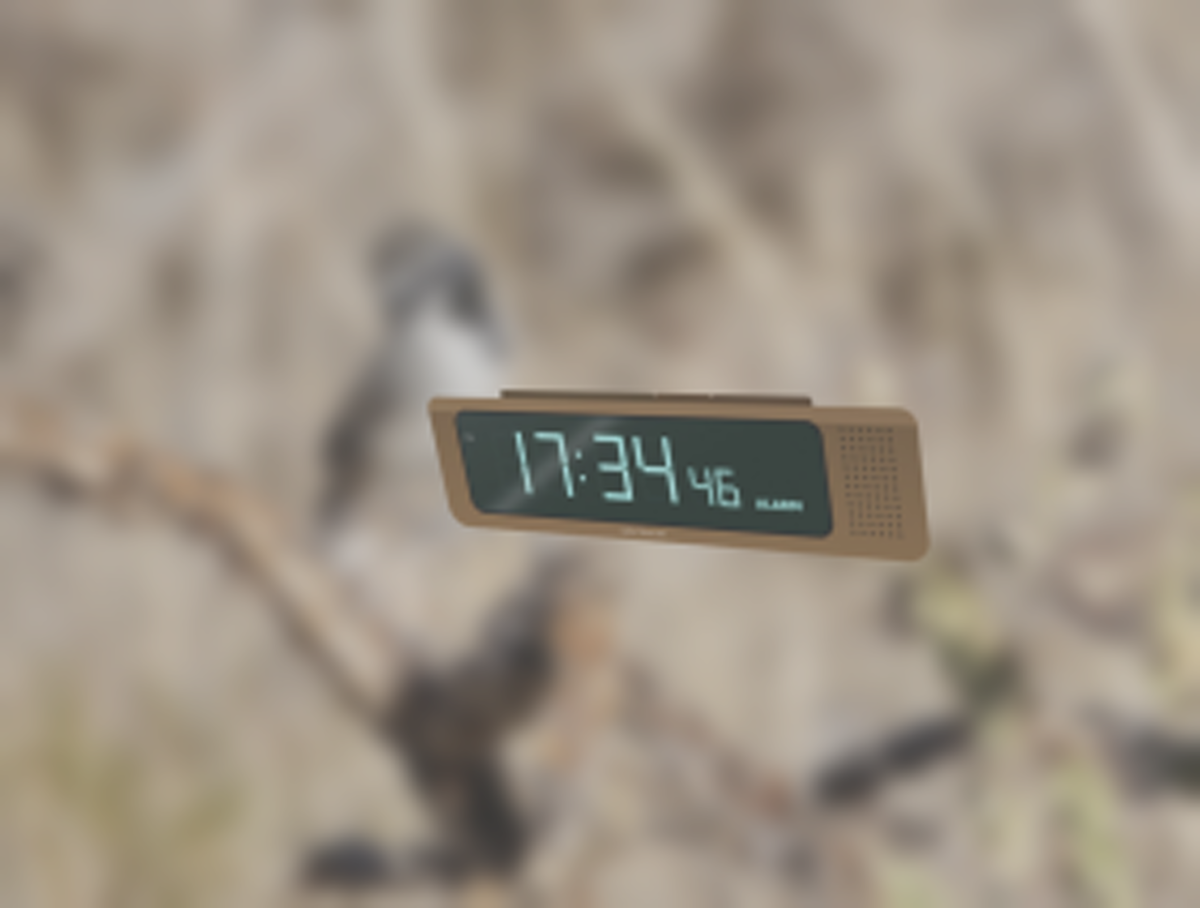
**17:34:46**
